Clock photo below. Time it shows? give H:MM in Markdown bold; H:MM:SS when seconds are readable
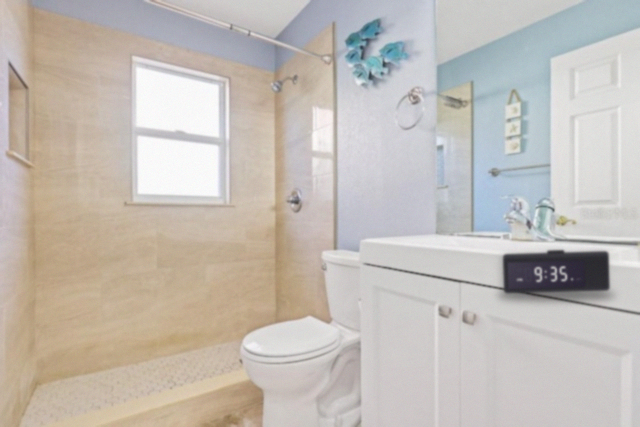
**9:35**
